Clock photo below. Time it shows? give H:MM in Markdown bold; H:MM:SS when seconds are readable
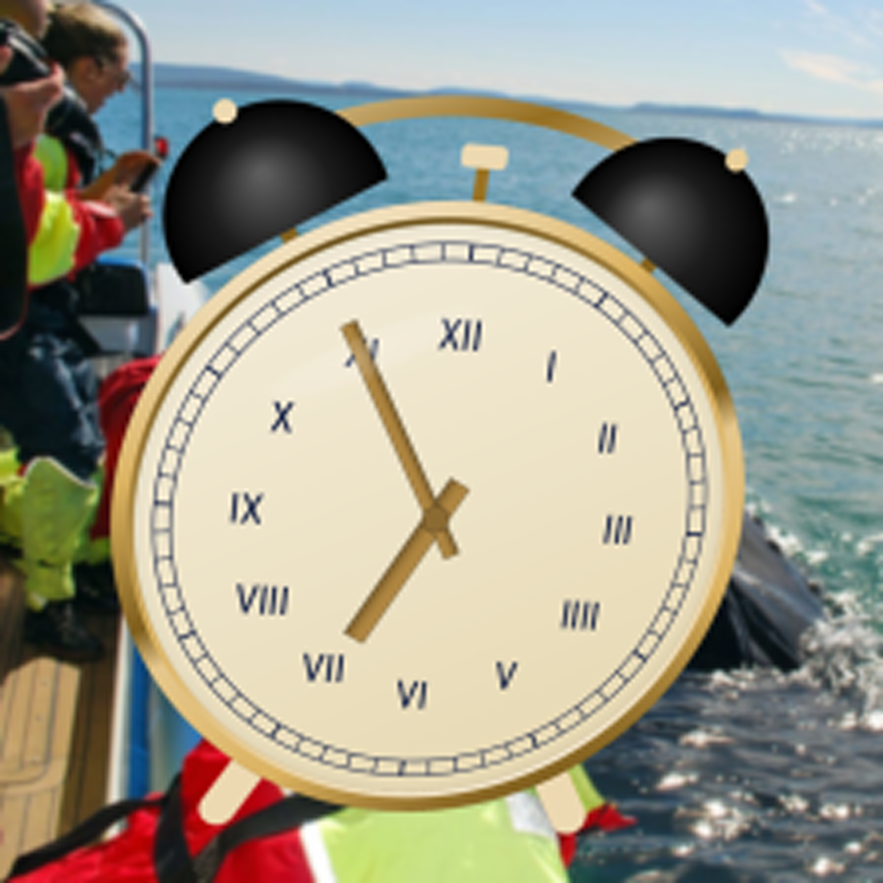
**6:55**
